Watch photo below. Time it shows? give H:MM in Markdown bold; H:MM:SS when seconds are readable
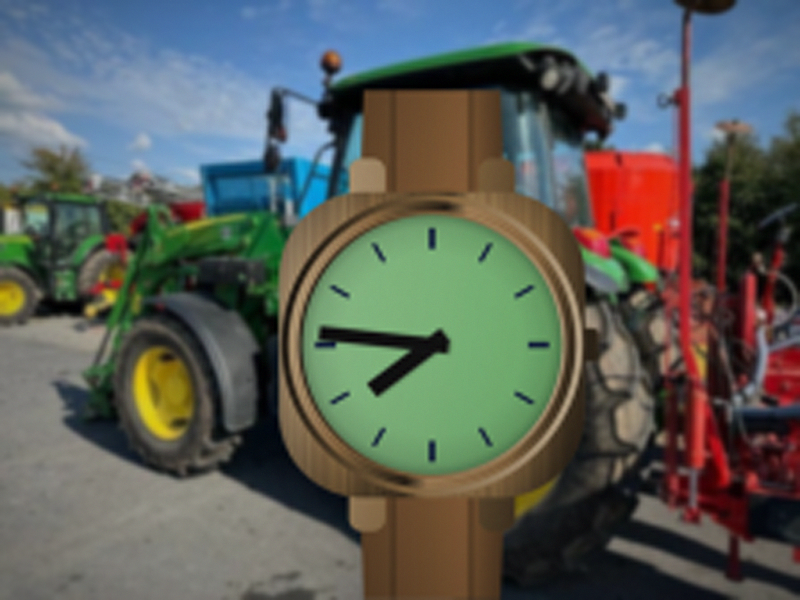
**7:46**
